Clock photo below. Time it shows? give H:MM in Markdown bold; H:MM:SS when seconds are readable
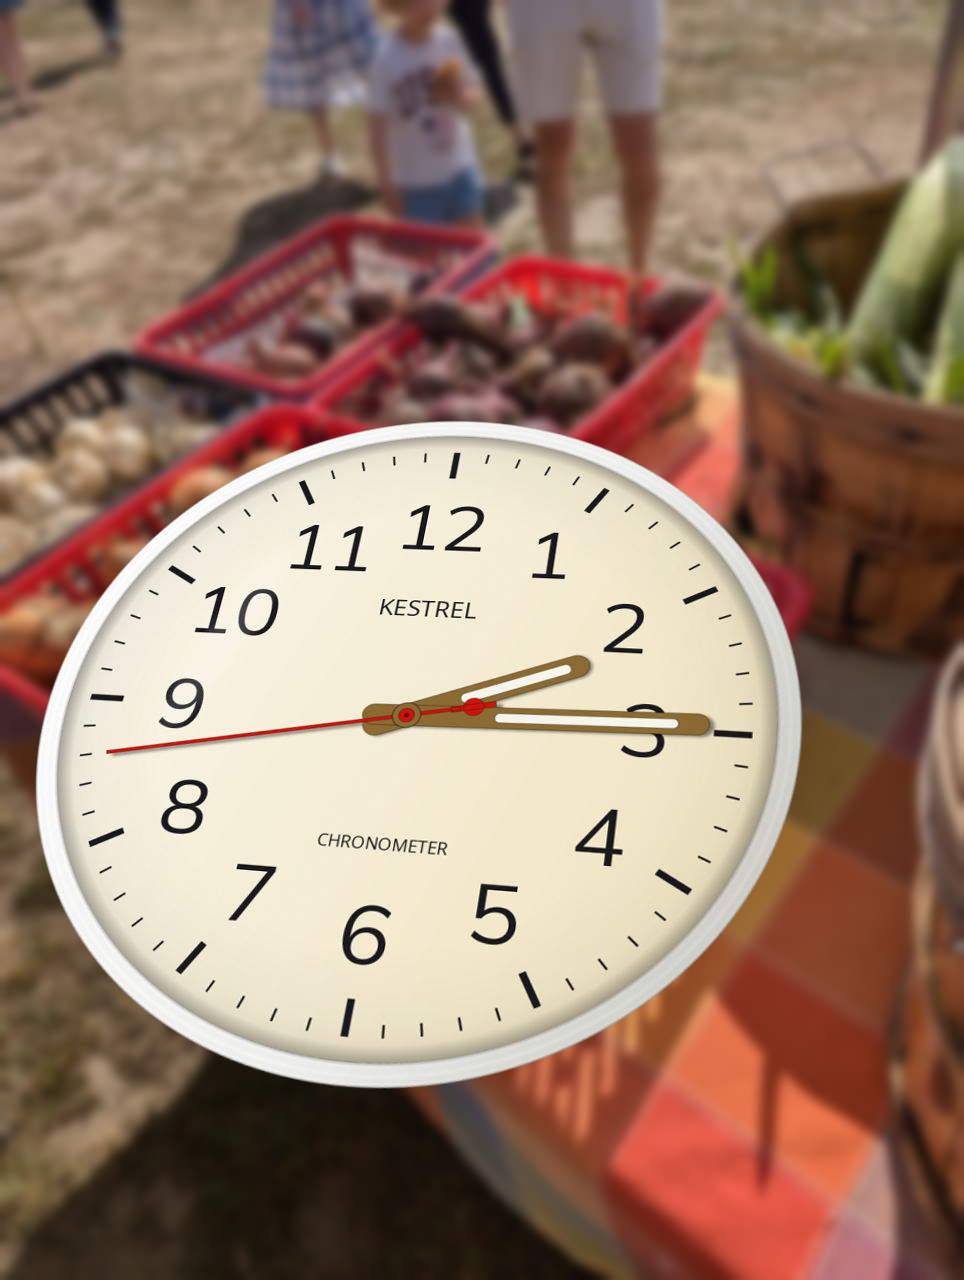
**2:14:43**
